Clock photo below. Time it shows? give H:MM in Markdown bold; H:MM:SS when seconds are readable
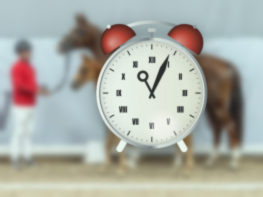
**11:04**
